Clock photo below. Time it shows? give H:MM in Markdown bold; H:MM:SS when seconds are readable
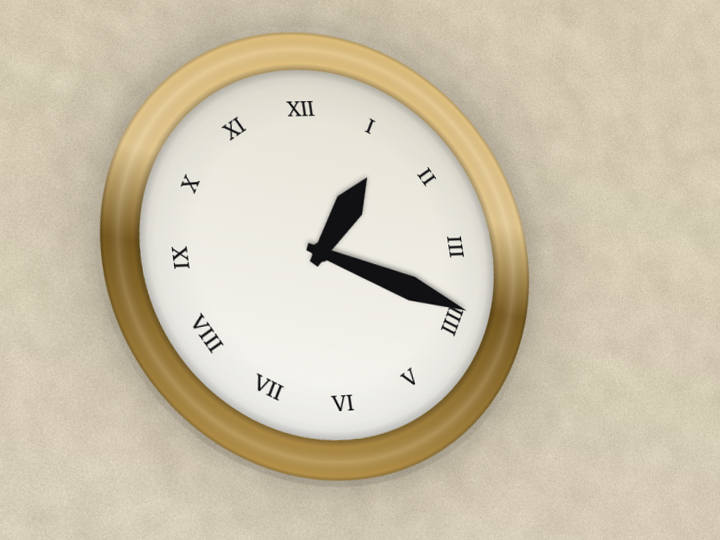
**1:19**
